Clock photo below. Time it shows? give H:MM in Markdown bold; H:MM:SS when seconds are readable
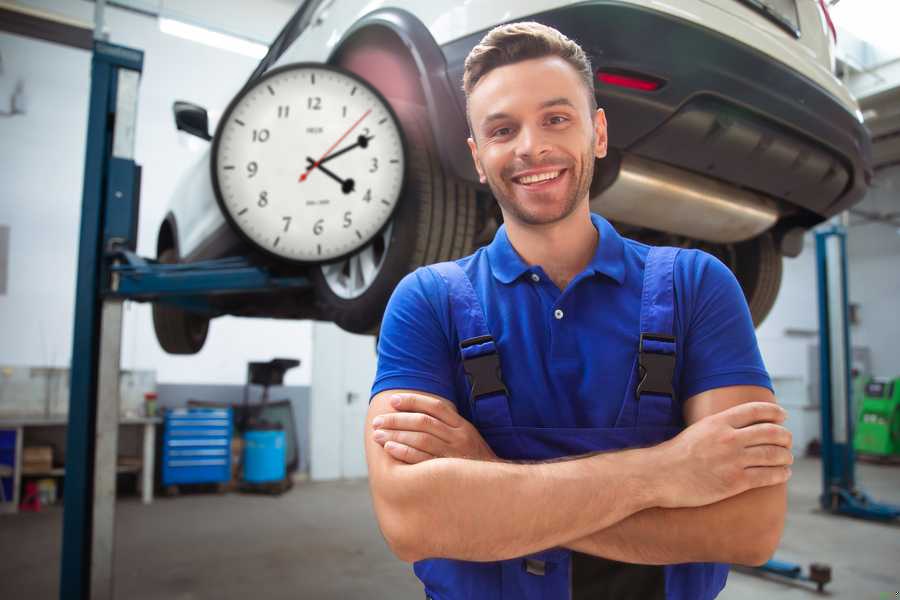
**4:11:08**
